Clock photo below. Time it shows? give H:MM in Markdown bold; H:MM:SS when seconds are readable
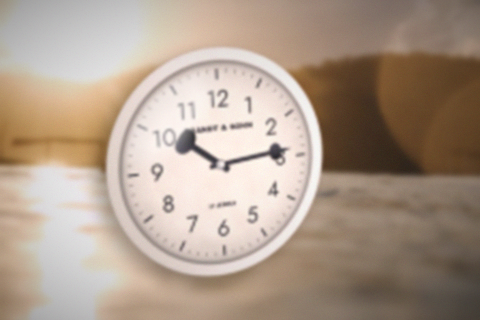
**10:14**
